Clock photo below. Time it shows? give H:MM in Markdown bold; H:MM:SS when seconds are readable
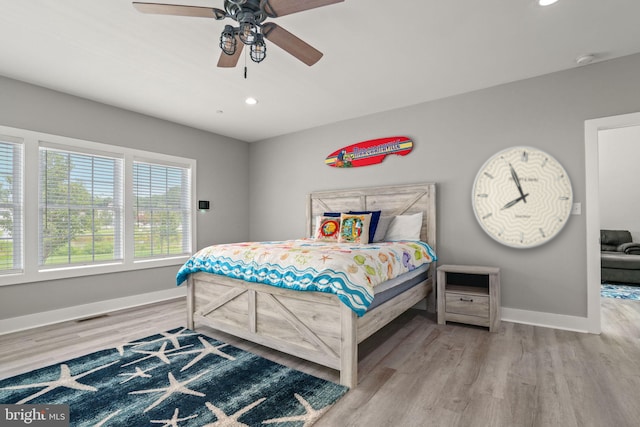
**7:56**
